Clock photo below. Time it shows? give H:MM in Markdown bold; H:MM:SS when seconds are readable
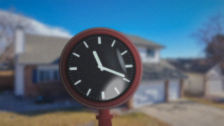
**11:19**
